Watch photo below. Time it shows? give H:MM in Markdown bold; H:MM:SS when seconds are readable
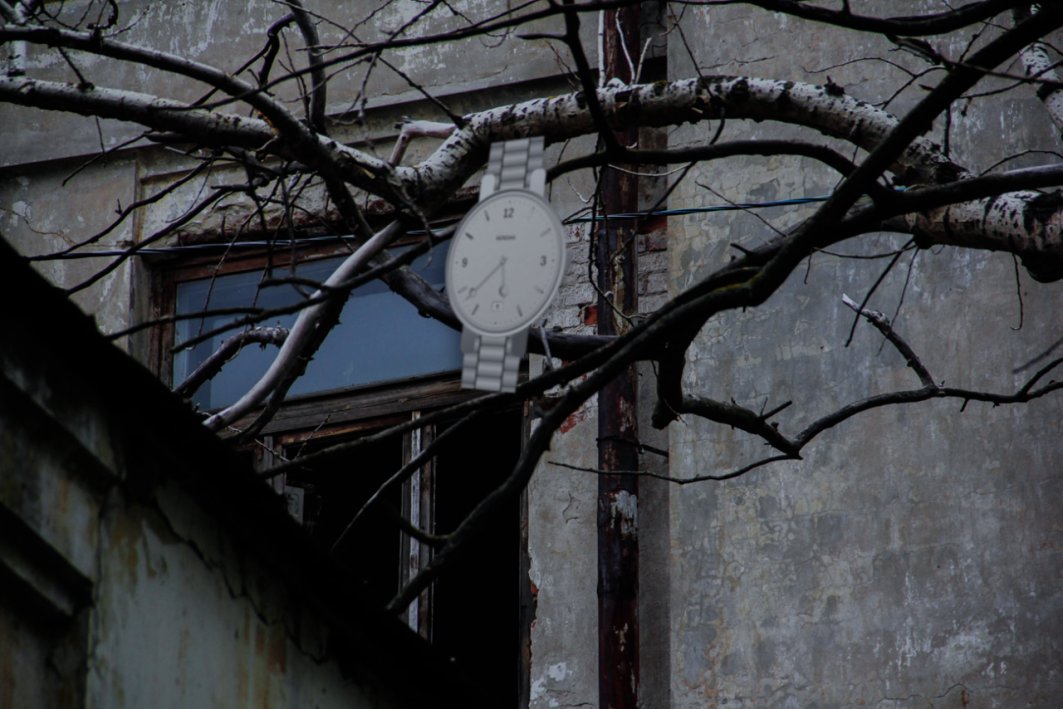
**5:38**
